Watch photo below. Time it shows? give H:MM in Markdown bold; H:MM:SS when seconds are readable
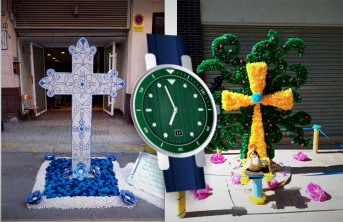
**6:57**
